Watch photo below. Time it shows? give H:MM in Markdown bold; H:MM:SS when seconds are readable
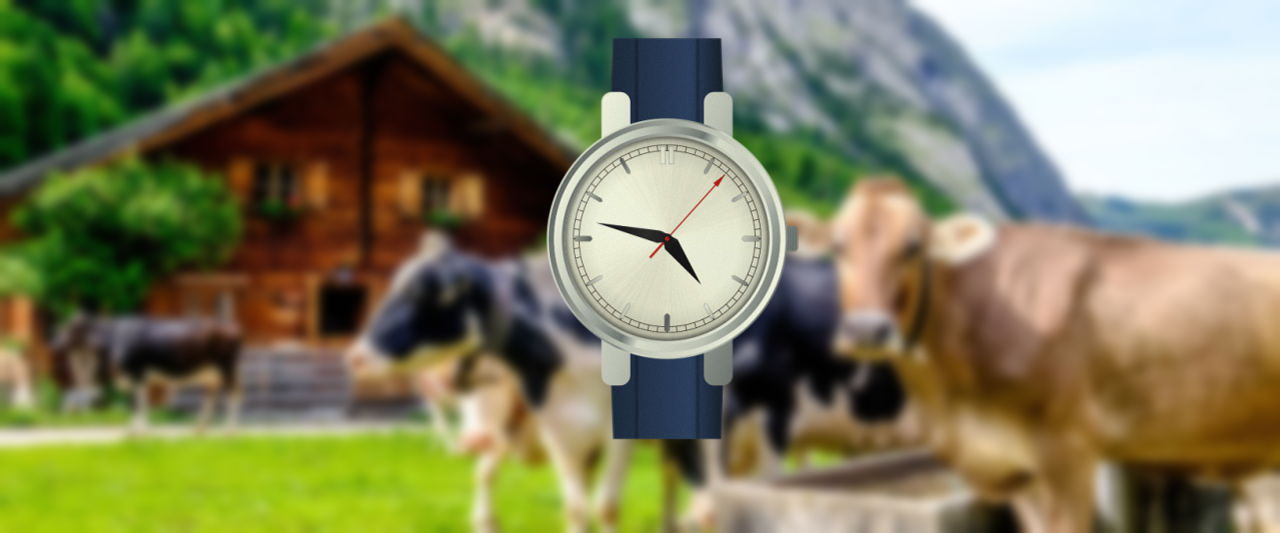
**4:47:07**
